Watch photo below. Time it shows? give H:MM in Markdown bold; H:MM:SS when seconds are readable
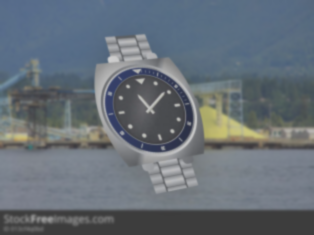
**11:09**
